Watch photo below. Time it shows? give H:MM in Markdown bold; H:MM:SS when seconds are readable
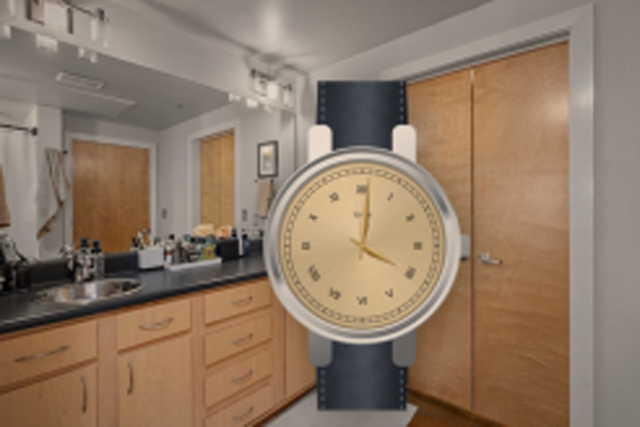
**4:01**
